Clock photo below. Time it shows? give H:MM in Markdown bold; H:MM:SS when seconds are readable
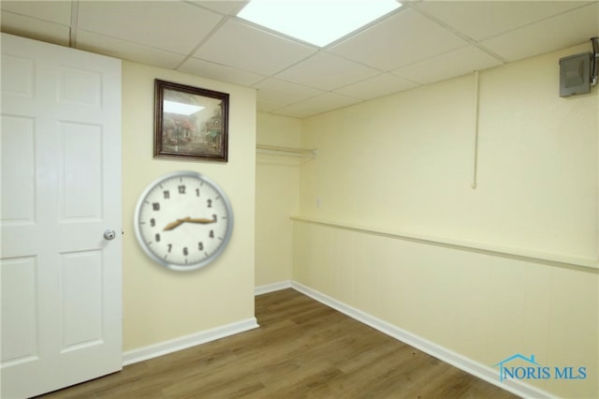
**8:16**
